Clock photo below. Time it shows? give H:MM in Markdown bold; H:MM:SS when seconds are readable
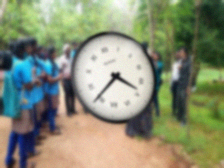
**4:41**
